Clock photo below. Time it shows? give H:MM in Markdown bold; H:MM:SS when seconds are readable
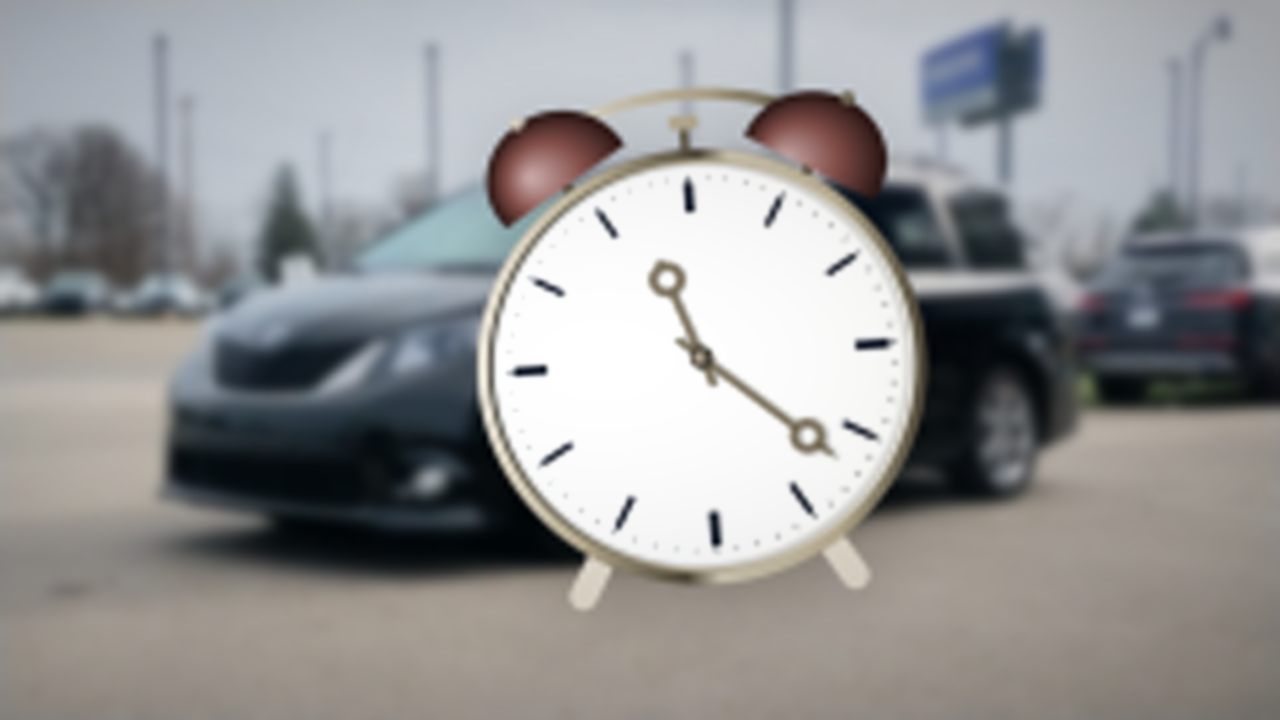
**11:22**
